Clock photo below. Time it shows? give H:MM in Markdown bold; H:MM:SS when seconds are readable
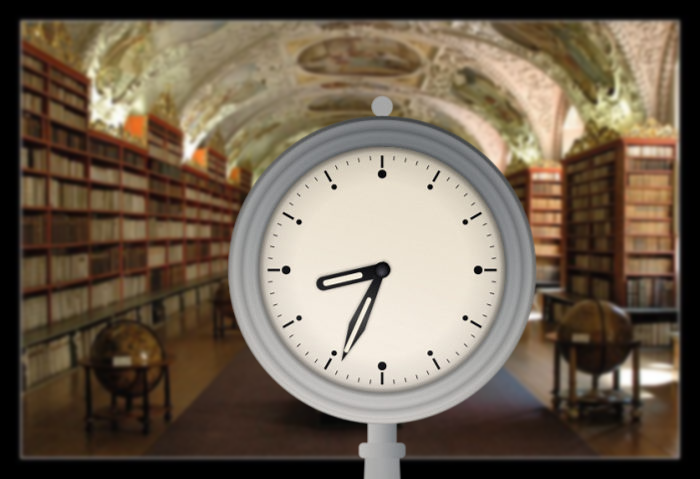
**8:34**
